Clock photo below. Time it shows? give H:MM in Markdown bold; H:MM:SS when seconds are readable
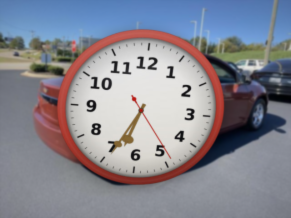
**6:34:24**
